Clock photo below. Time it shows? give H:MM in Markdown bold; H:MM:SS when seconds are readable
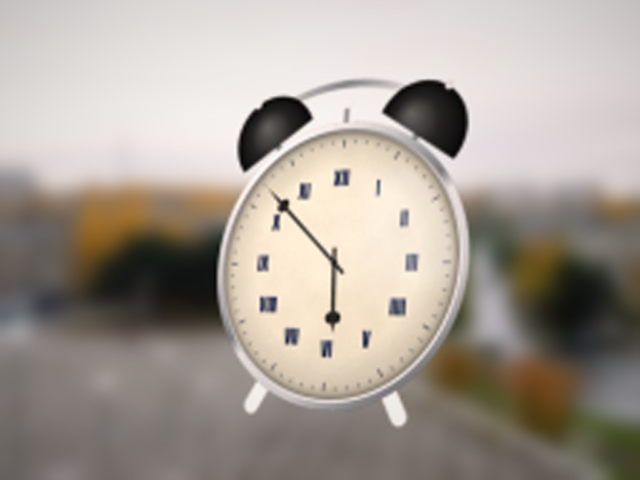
**5:52**
